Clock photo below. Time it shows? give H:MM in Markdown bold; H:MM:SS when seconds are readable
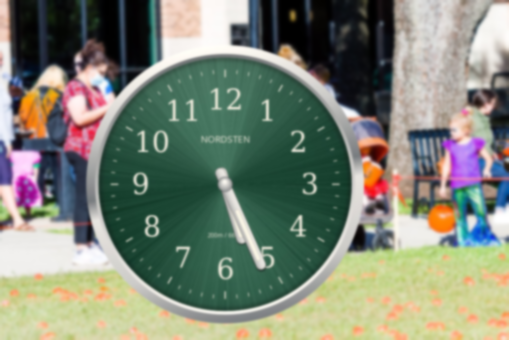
**5:26**
